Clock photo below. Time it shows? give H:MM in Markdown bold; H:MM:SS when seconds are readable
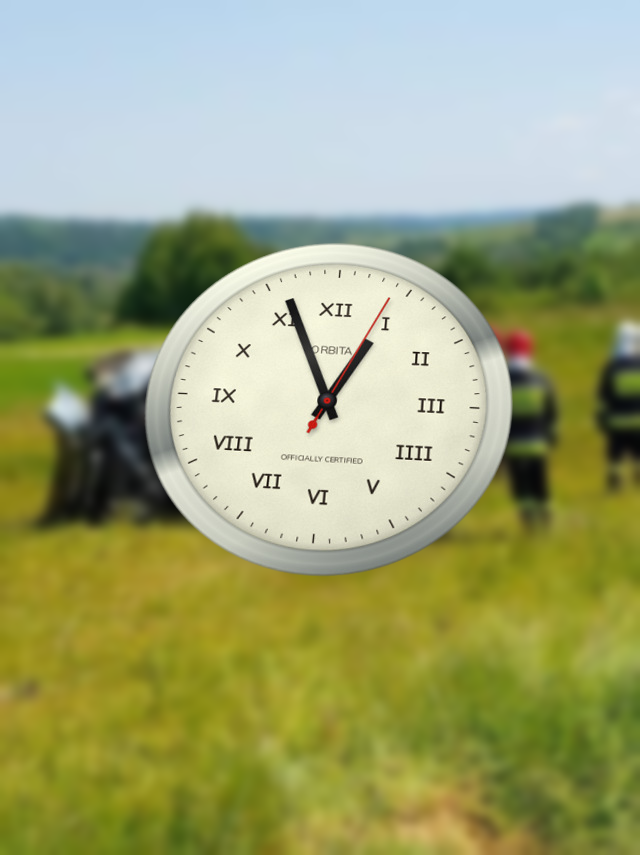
**12:56:04**
